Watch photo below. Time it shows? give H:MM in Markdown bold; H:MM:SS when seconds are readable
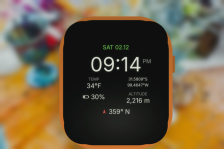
**9:14**
